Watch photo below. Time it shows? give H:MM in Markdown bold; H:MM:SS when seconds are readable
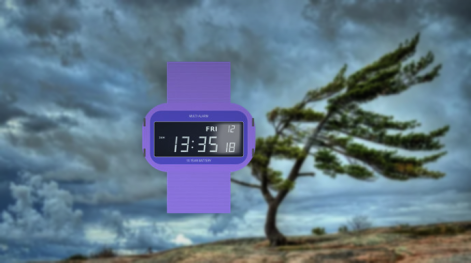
**13:35:18**
